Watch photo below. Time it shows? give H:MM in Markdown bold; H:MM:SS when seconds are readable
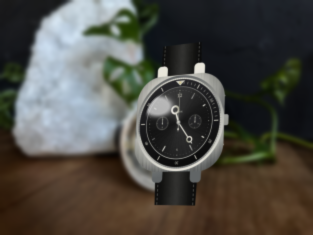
**11:24**
